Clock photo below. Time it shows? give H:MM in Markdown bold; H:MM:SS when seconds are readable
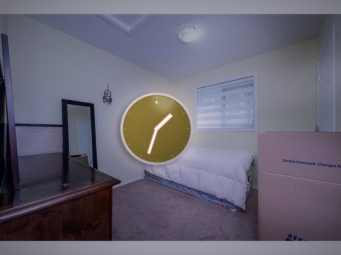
**1:33**
